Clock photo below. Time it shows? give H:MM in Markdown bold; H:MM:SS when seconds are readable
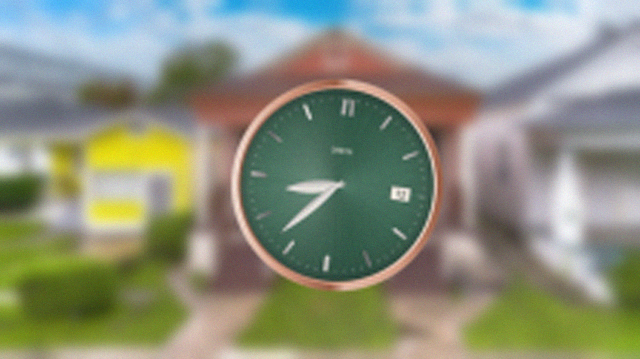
**8:37**
